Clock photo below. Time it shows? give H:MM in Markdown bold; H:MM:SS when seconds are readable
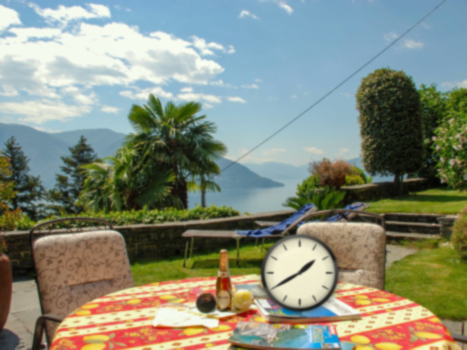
**1:40**
